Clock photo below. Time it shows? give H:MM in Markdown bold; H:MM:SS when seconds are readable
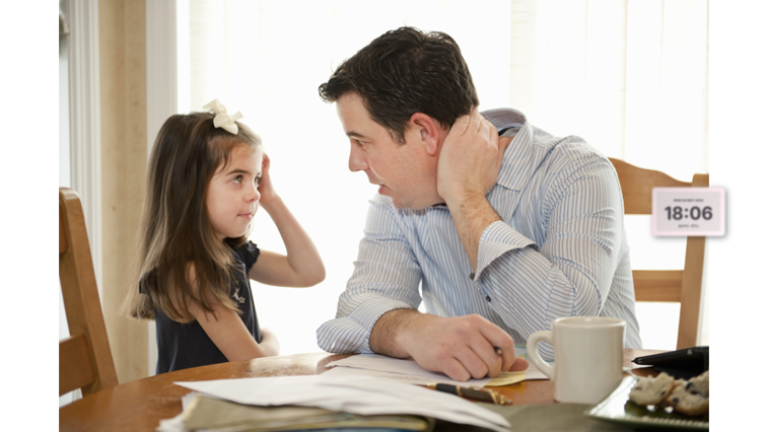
**18:06**
